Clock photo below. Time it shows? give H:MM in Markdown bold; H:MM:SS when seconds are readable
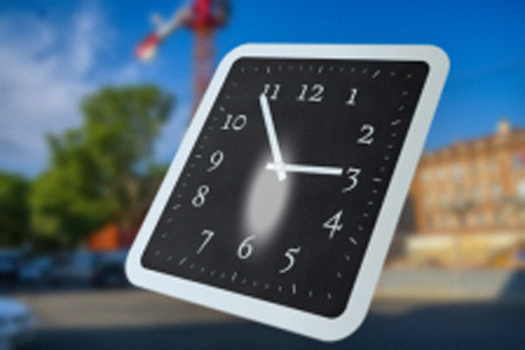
**2:54**
